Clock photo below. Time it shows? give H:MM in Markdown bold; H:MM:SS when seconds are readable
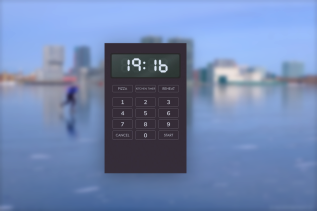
**19:16**
